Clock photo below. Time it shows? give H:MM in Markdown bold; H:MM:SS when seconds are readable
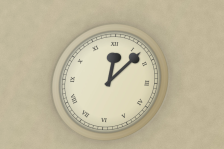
**12:07**
